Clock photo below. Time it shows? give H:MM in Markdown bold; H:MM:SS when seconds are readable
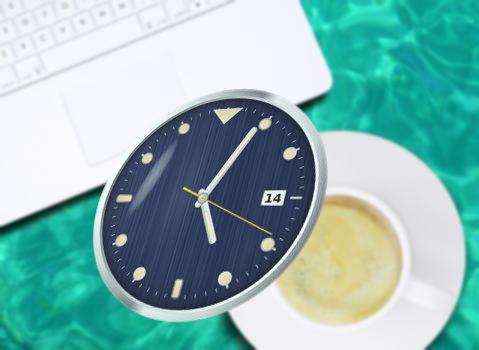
**5:04:19**
